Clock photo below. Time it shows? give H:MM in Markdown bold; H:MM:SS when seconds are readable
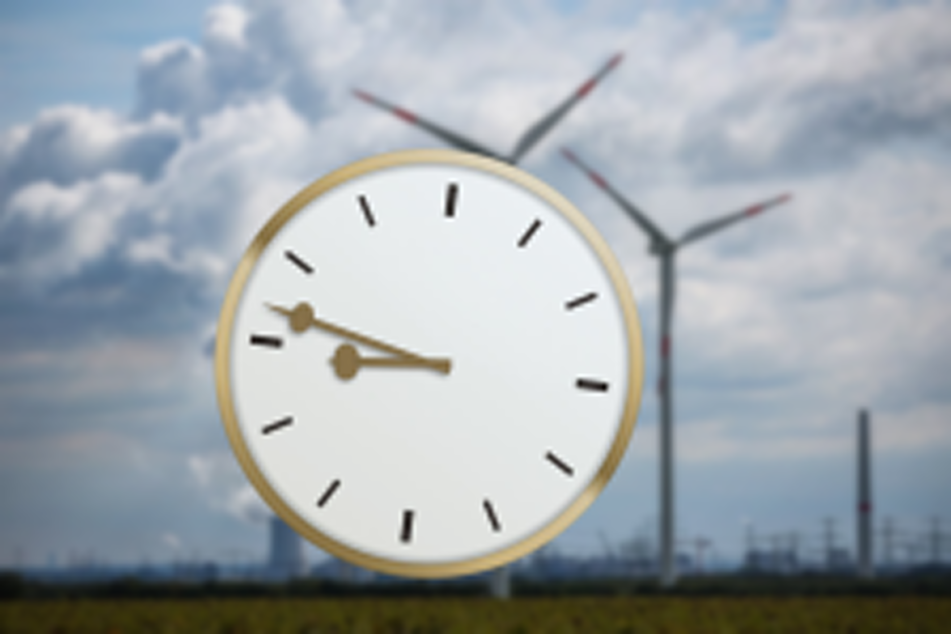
**8:47**
